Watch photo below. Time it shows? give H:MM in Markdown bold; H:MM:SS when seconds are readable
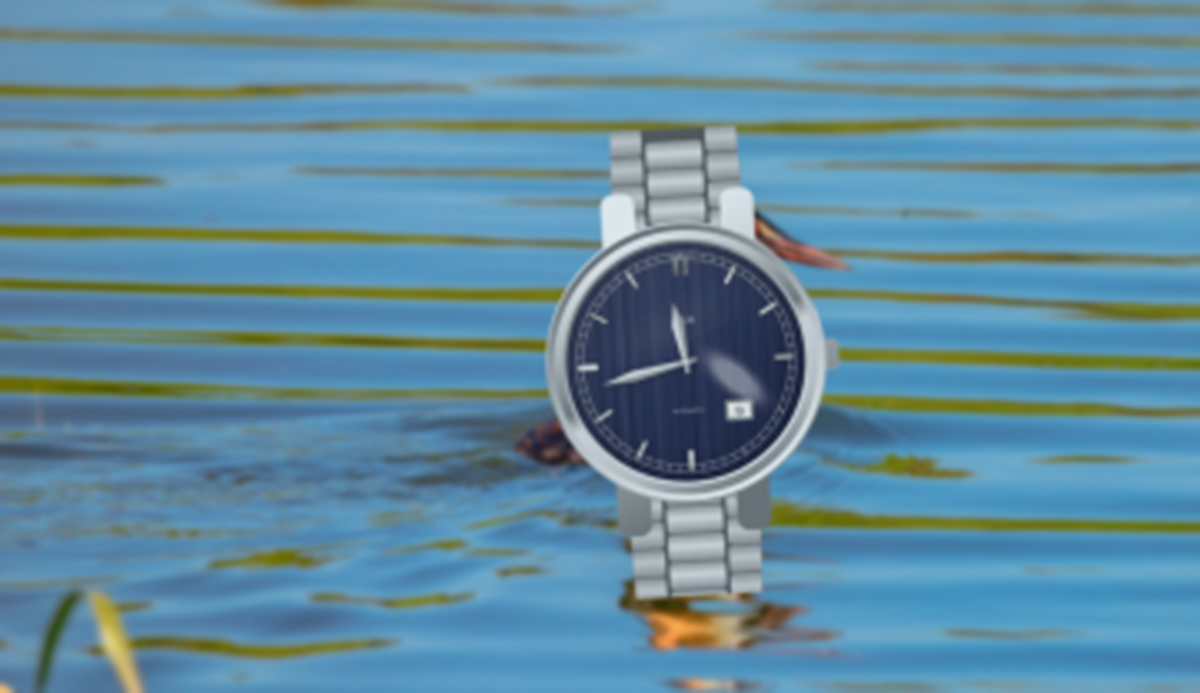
**11:43**
